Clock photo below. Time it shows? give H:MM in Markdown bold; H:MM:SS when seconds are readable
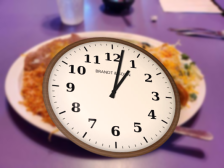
**1:02**
